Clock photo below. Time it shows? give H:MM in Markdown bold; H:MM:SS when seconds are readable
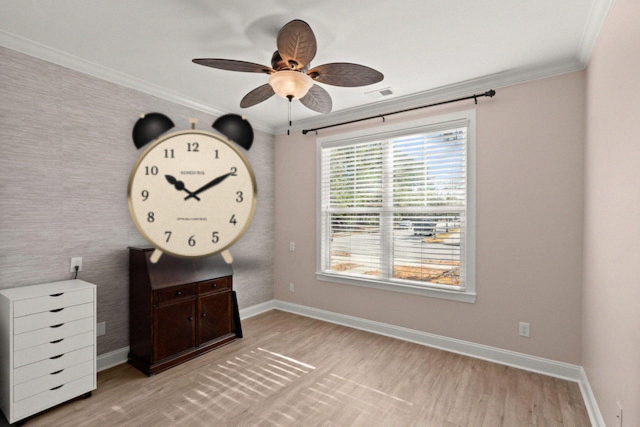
**10:10**
